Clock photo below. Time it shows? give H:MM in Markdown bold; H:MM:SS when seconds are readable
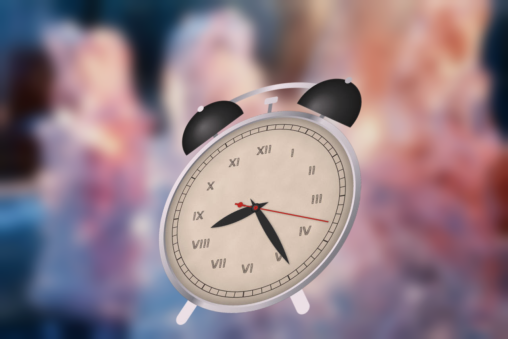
**8:24:18**
